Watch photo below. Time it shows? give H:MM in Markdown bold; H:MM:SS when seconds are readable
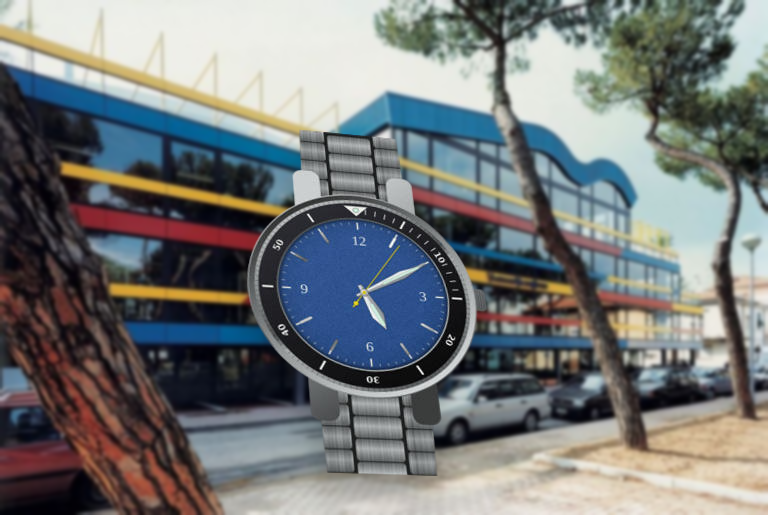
**5:10:06**
